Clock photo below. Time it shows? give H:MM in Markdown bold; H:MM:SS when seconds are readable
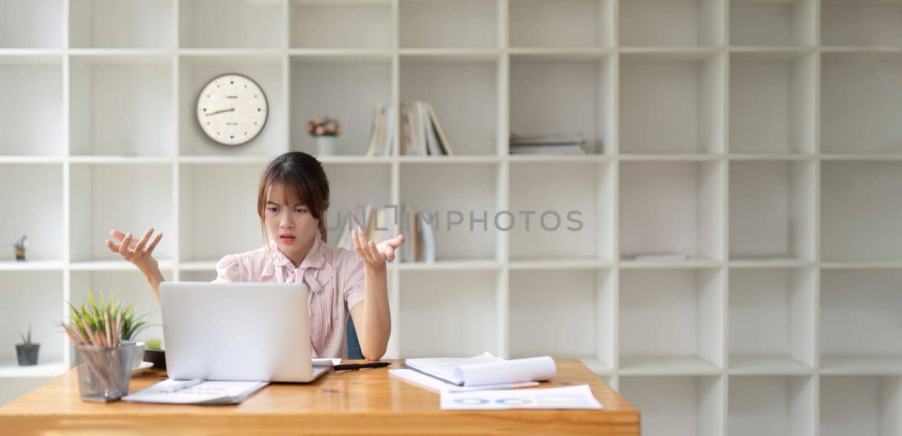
**8:43**
